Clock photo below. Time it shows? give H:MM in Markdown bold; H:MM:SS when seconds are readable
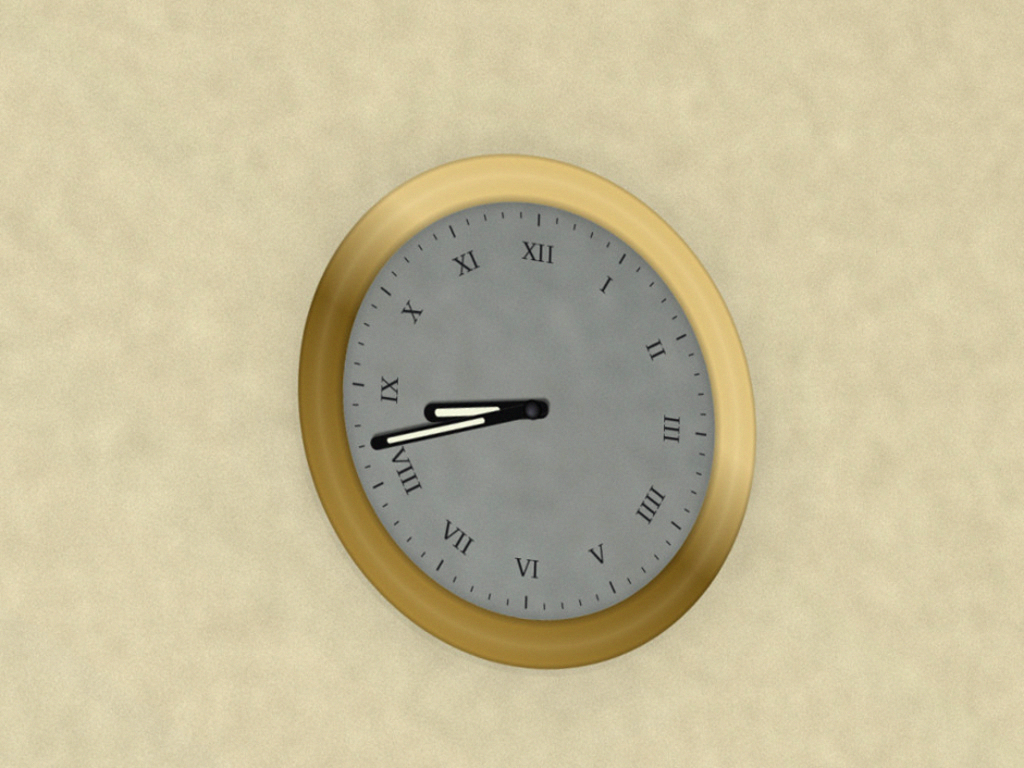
**8:42**
